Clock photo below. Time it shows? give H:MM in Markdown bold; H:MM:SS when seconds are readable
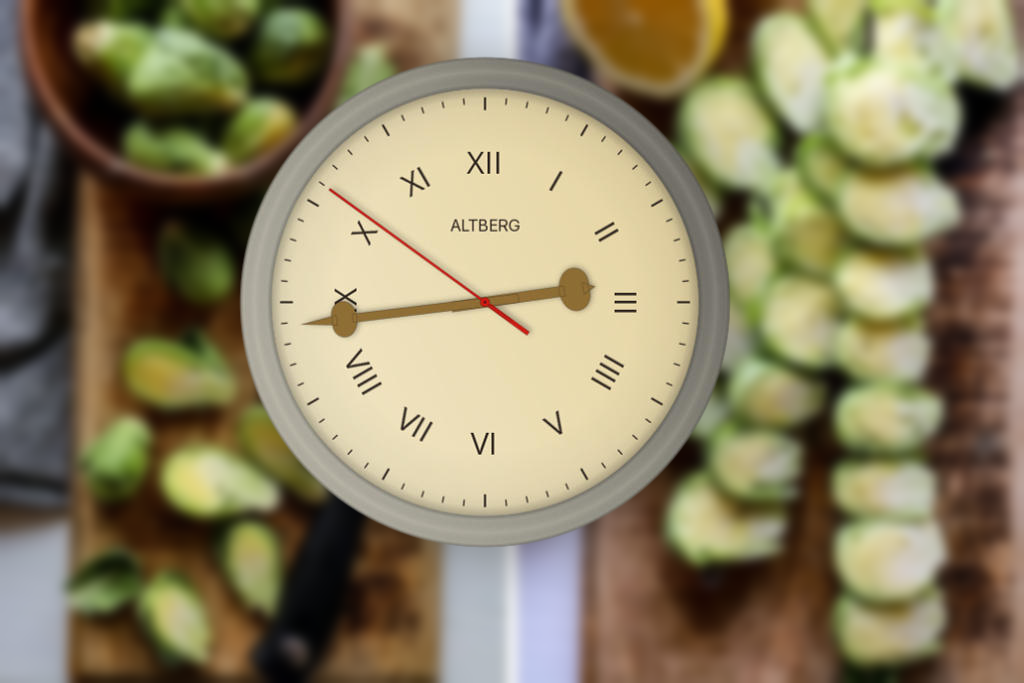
**2:43:51**
